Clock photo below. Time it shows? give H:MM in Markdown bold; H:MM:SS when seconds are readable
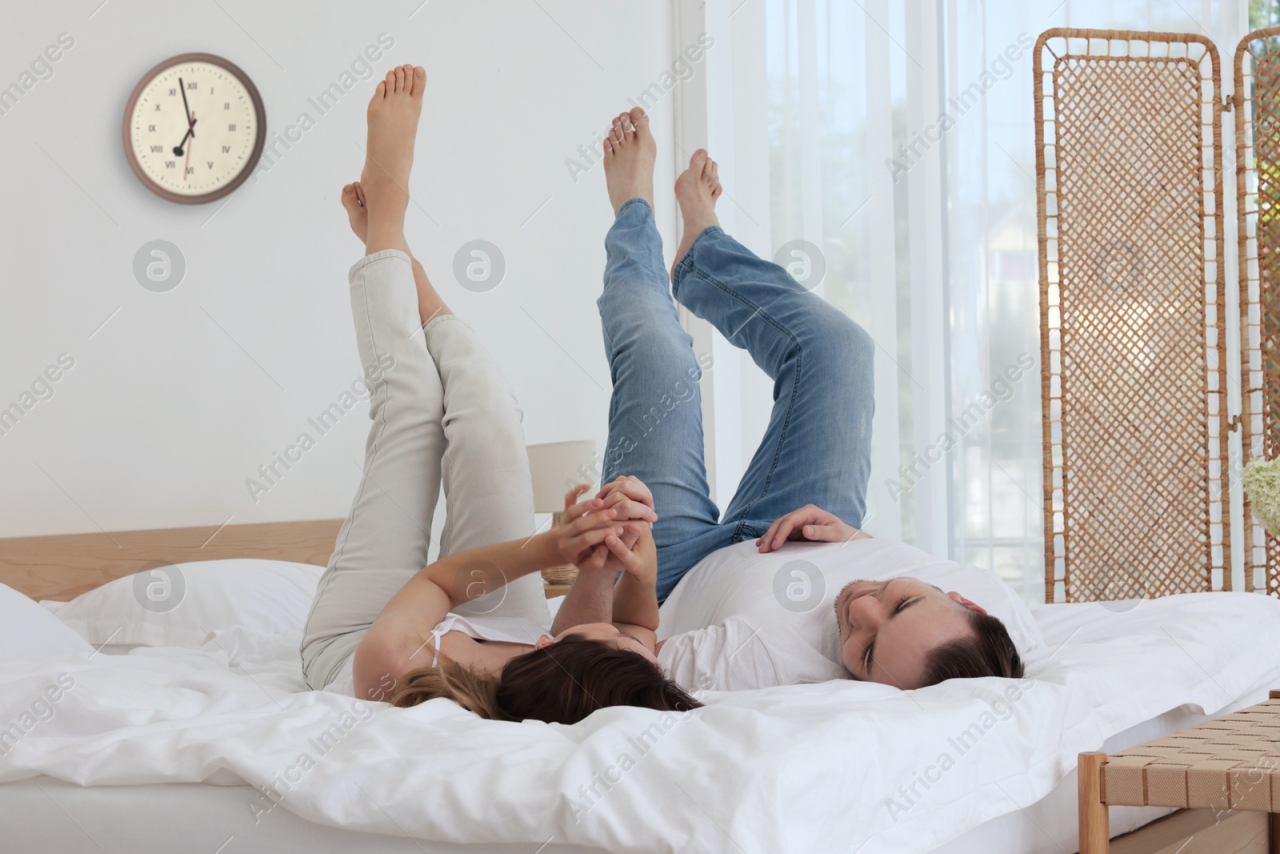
**6:57:31**
